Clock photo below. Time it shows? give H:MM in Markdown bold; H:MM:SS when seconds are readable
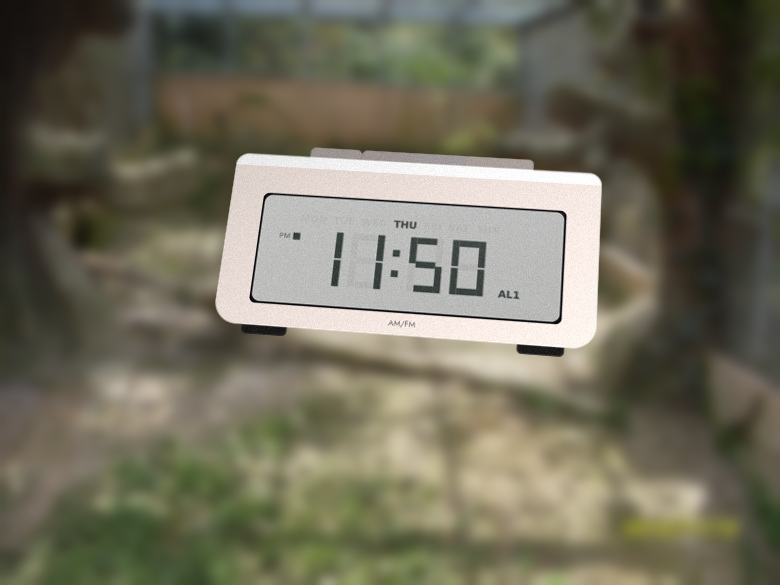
**11:50**
